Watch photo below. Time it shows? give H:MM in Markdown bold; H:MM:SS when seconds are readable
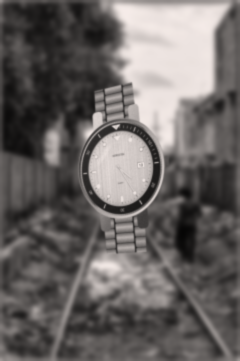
**4:25**
